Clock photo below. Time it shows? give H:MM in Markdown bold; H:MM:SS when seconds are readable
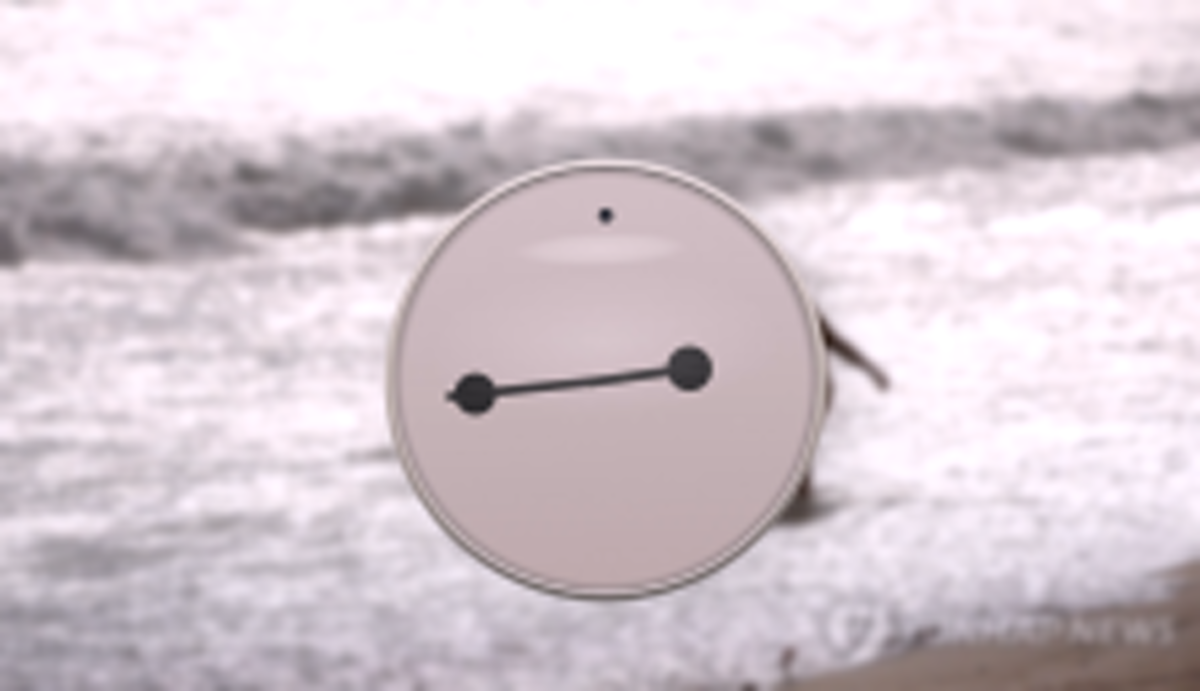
**2:44**
